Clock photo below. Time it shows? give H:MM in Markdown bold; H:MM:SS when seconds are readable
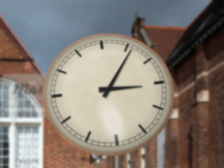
**3:06**
